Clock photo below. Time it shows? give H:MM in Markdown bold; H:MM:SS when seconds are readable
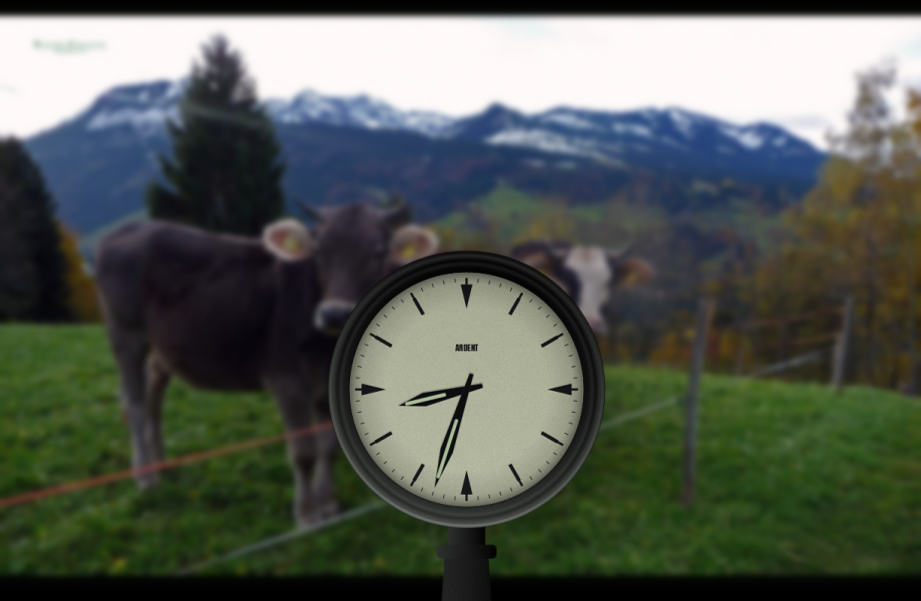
**8:33**
